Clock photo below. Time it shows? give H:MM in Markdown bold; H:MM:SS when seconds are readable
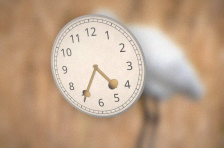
**4:35**
